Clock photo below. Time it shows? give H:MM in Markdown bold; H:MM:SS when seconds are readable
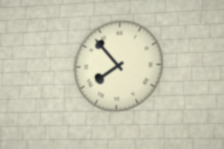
**7:53**
